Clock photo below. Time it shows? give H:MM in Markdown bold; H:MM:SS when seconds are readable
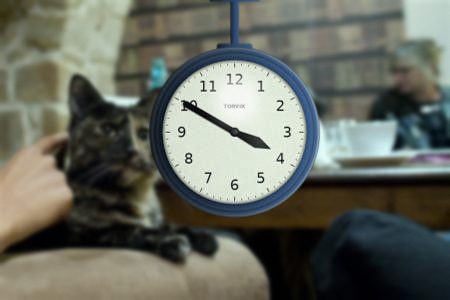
**3:50**
